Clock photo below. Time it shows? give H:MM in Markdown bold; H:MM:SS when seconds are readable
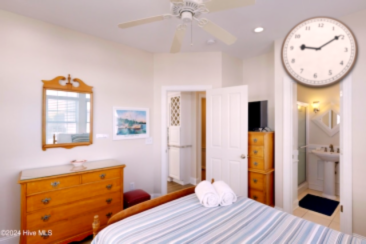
**9:09**
